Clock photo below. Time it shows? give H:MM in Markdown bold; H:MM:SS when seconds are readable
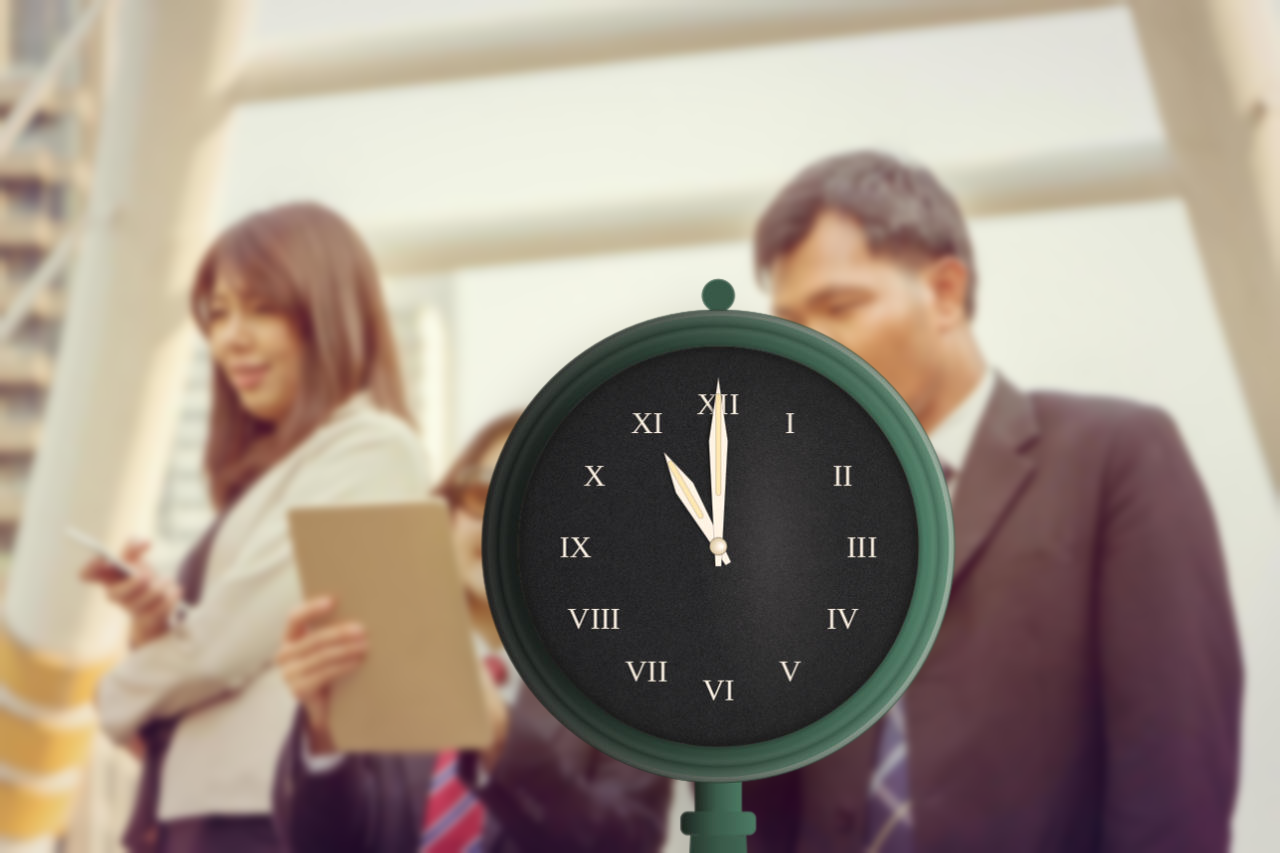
**11:00**
